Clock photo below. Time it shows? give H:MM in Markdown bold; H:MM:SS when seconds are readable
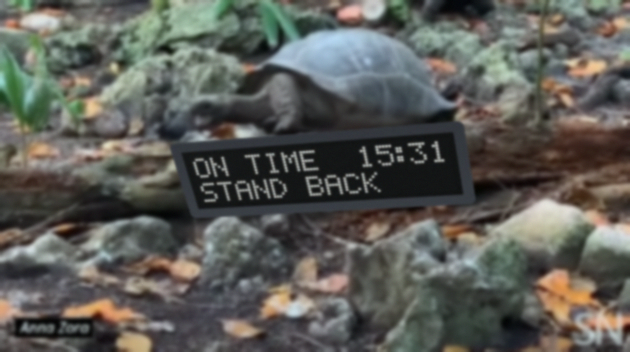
**15:31**
